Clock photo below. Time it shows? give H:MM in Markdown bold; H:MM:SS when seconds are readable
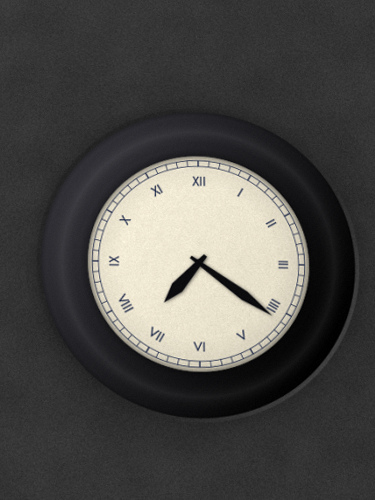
**7:21**
